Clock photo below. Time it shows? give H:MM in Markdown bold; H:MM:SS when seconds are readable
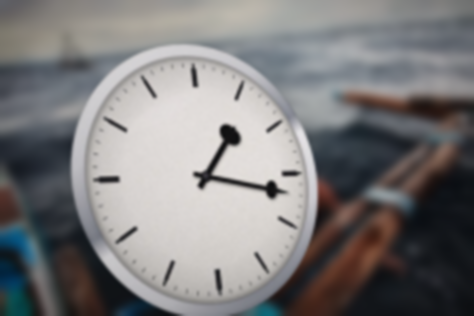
**1:17**
